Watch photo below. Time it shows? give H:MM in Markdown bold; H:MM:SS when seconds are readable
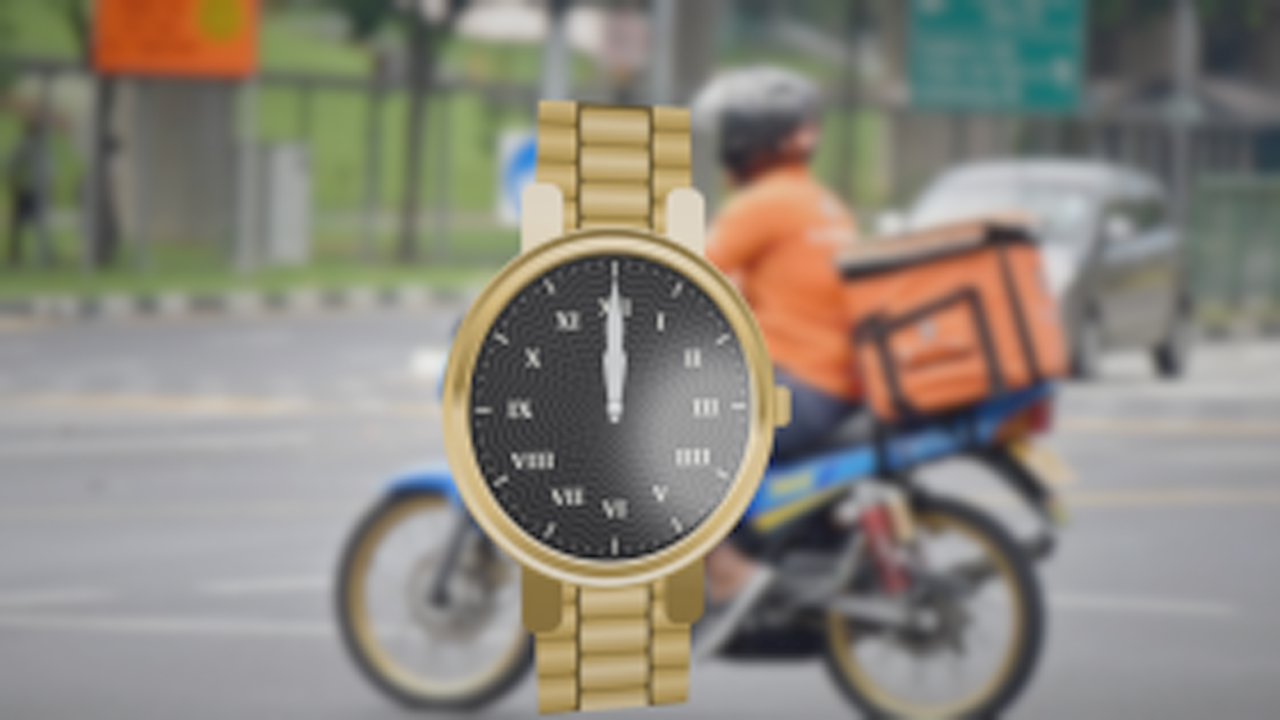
**12:00**
